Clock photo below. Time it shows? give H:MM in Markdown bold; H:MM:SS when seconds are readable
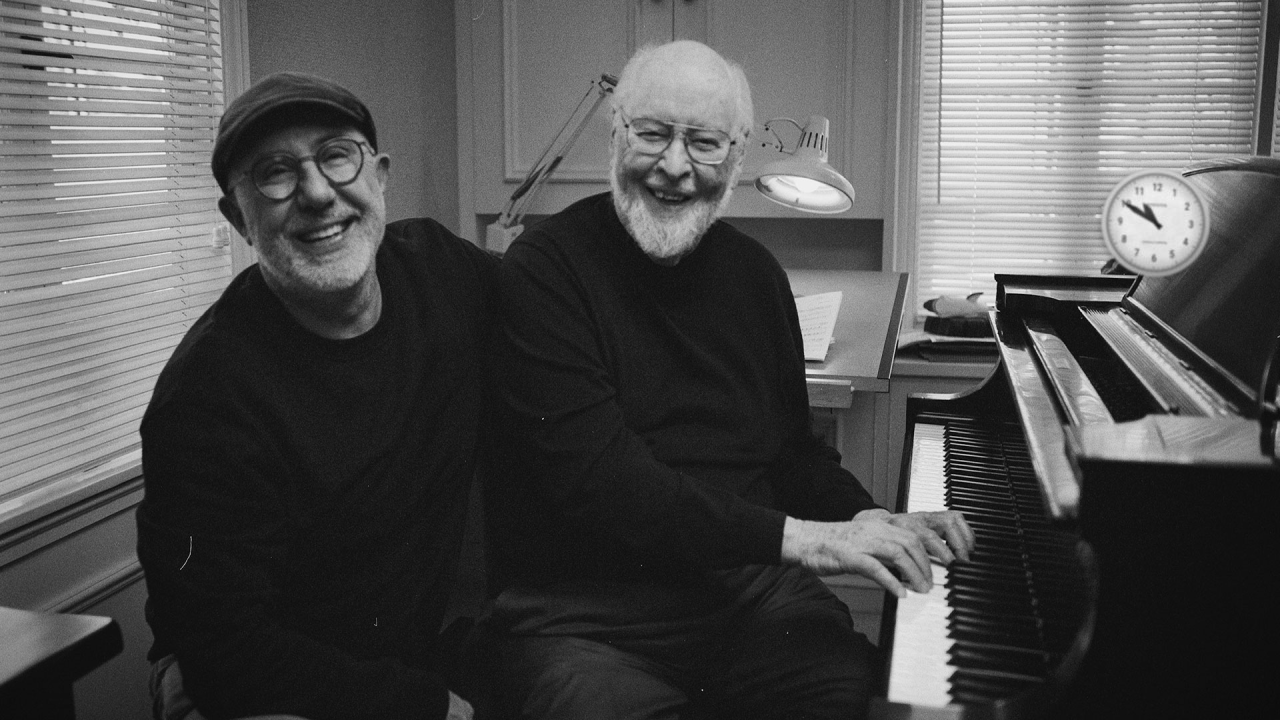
**10:50**
